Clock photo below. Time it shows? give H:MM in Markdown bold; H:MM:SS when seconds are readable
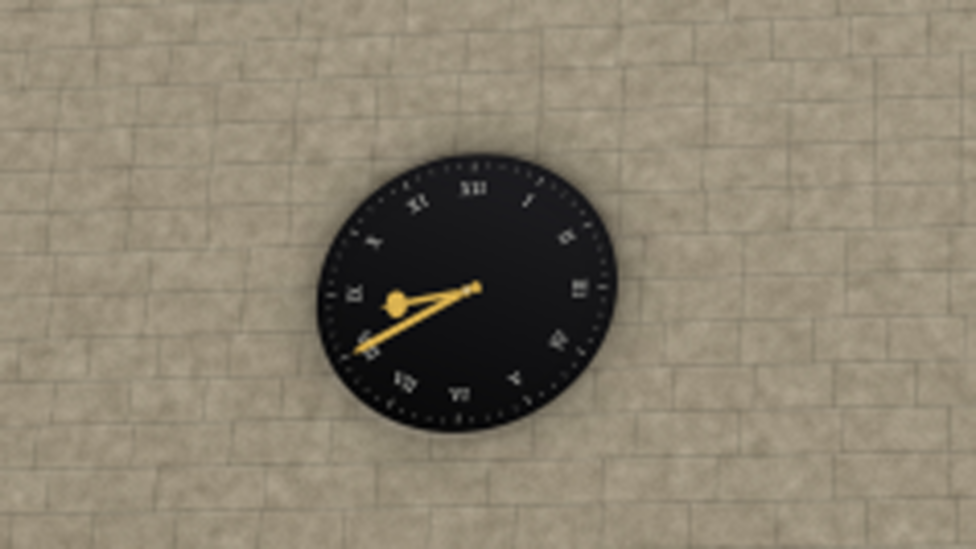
**8:40**
